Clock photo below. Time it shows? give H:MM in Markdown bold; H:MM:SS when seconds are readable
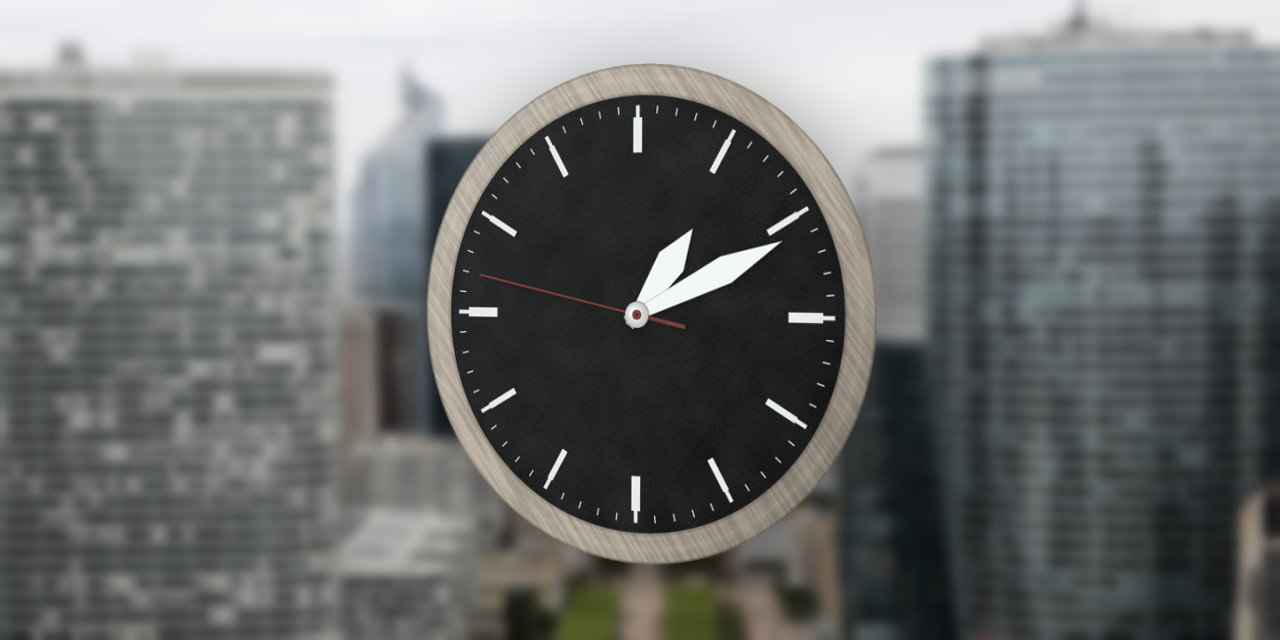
**1:10:47**
